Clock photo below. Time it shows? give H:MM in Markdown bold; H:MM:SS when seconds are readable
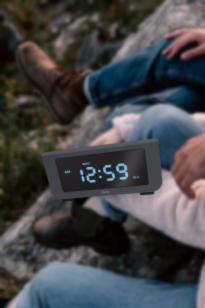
**12:59**
